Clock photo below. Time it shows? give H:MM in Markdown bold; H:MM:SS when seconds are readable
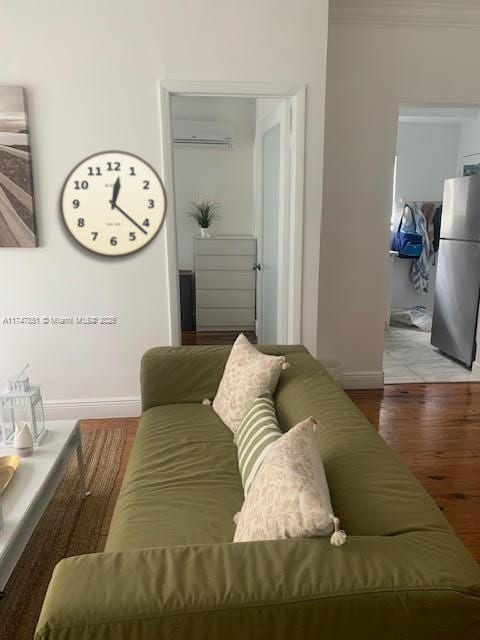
**12:22**
